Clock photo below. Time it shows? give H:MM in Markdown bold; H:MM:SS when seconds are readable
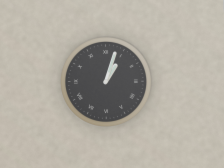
**1:03**
